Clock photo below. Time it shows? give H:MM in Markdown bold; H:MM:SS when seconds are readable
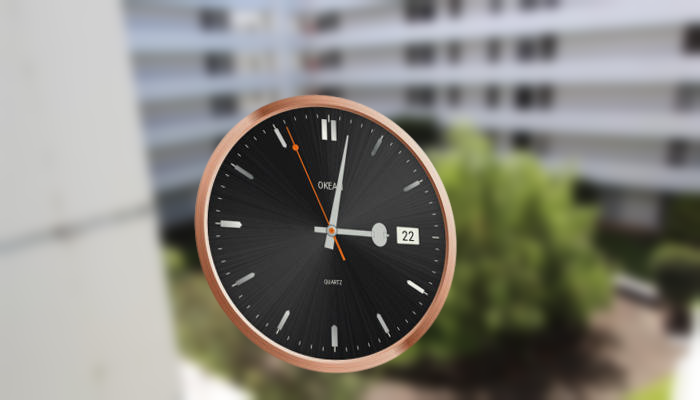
**3:01:56**
